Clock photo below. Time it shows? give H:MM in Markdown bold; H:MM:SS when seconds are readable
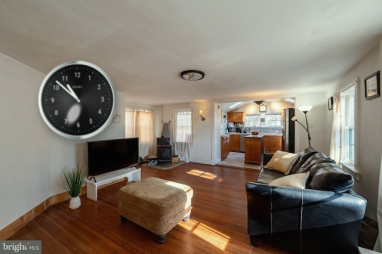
**10:52**
